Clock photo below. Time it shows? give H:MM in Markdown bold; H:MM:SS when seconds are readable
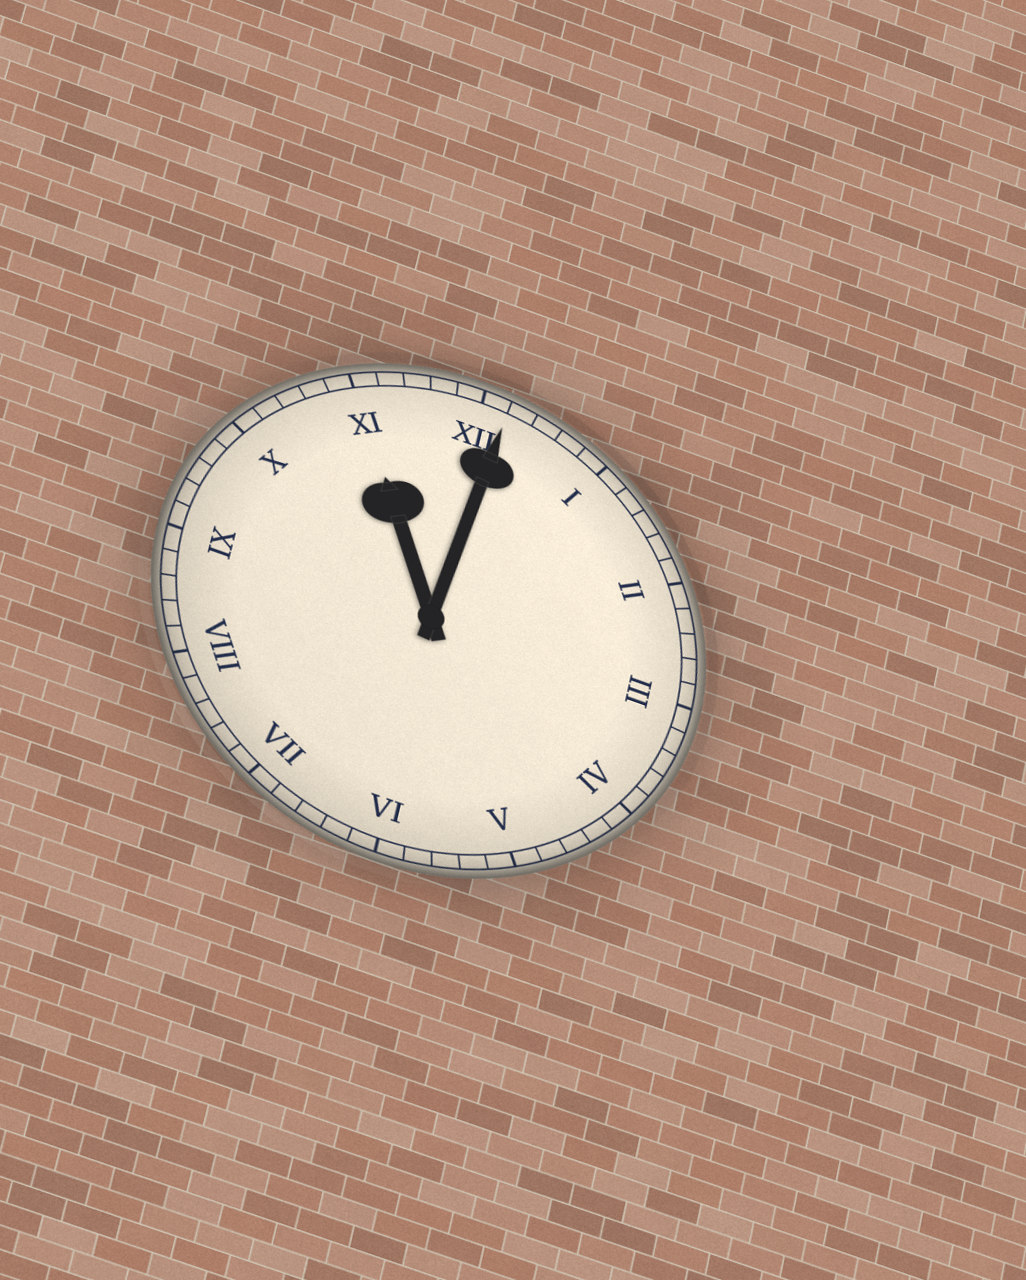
**11:01**
